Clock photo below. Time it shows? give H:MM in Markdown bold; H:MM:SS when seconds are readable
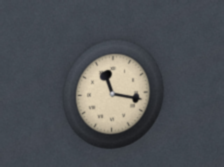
**11:17**
